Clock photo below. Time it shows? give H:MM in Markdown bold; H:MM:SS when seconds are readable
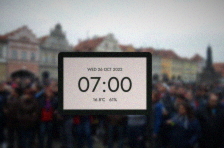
**7:00**
